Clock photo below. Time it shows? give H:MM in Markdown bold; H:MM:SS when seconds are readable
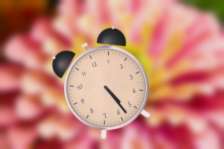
**5:28**
